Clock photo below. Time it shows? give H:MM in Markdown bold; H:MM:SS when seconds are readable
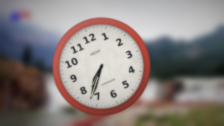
**7:37**
